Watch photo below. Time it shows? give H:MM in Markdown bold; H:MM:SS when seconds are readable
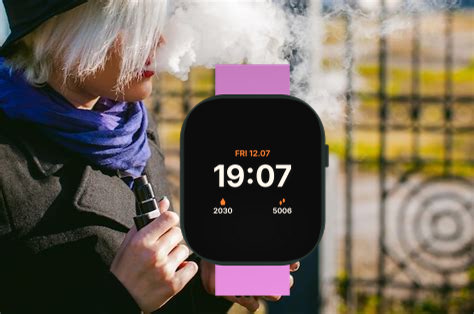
**19:07**
